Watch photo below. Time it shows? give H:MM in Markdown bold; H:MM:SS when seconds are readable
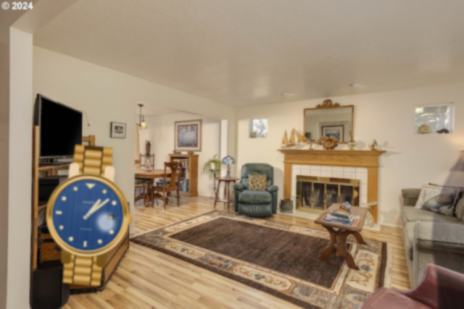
**1:08**
